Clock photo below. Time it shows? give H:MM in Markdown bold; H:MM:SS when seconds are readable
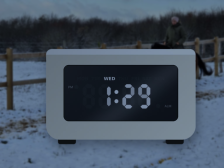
**1:29**
